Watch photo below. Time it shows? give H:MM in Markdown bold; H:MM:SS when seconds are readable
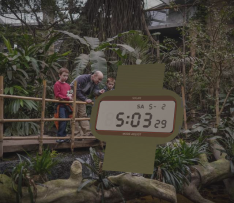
**5:03:29**
